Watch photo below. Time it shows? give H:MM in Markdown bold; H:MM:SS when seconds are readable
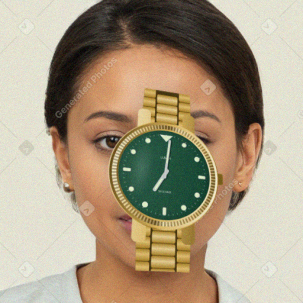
**7:01**
